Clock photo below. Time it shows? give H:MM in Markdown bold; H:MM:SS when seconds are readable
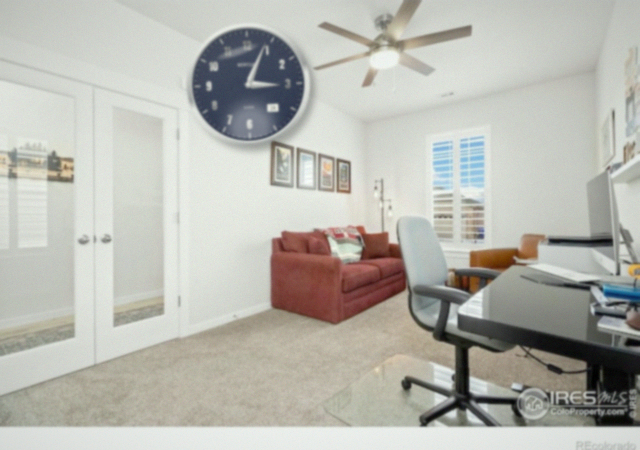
**3:04**
